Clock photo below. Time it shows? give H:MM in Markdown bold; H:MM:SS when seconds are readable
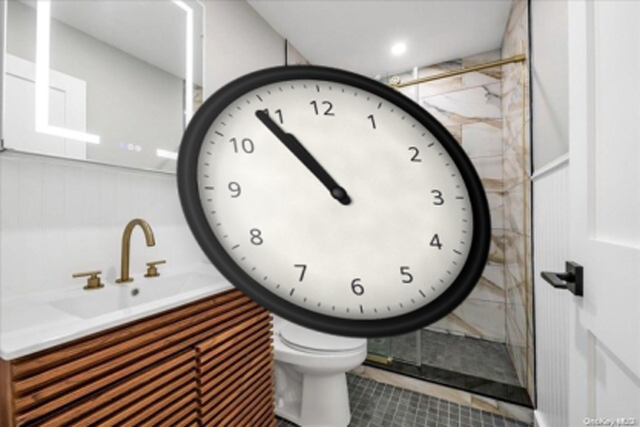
**10:54**
